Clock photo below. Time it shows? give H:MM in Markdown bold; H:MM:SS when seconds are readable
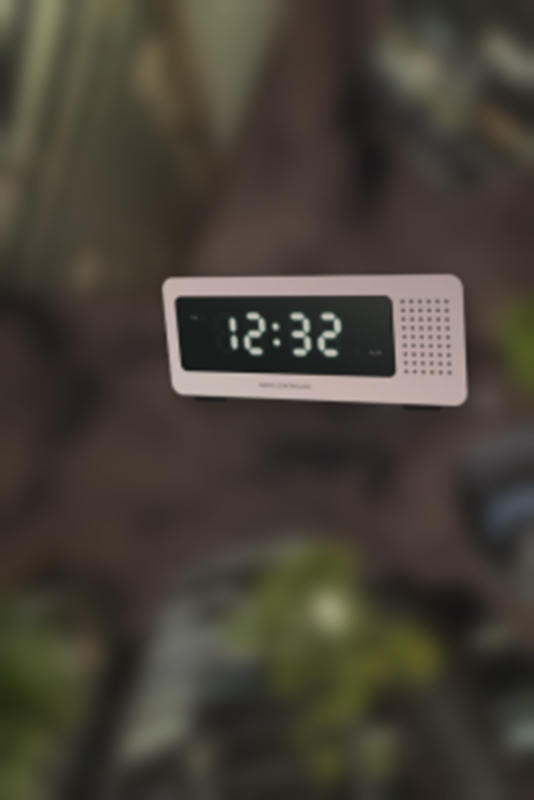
**12:32**
